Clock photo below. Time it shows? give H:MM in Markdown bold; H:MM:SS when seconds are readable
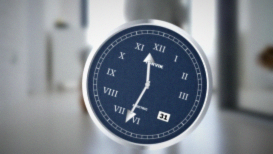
**11:32**
